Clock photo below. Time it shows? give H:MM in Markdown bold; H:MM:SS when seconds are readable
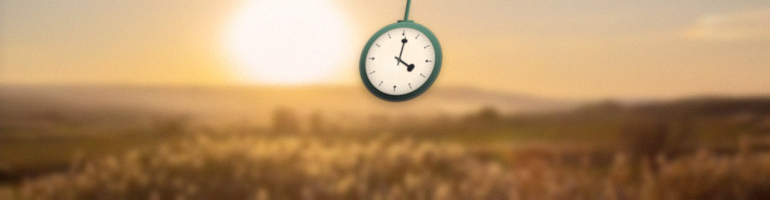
**4:01**
